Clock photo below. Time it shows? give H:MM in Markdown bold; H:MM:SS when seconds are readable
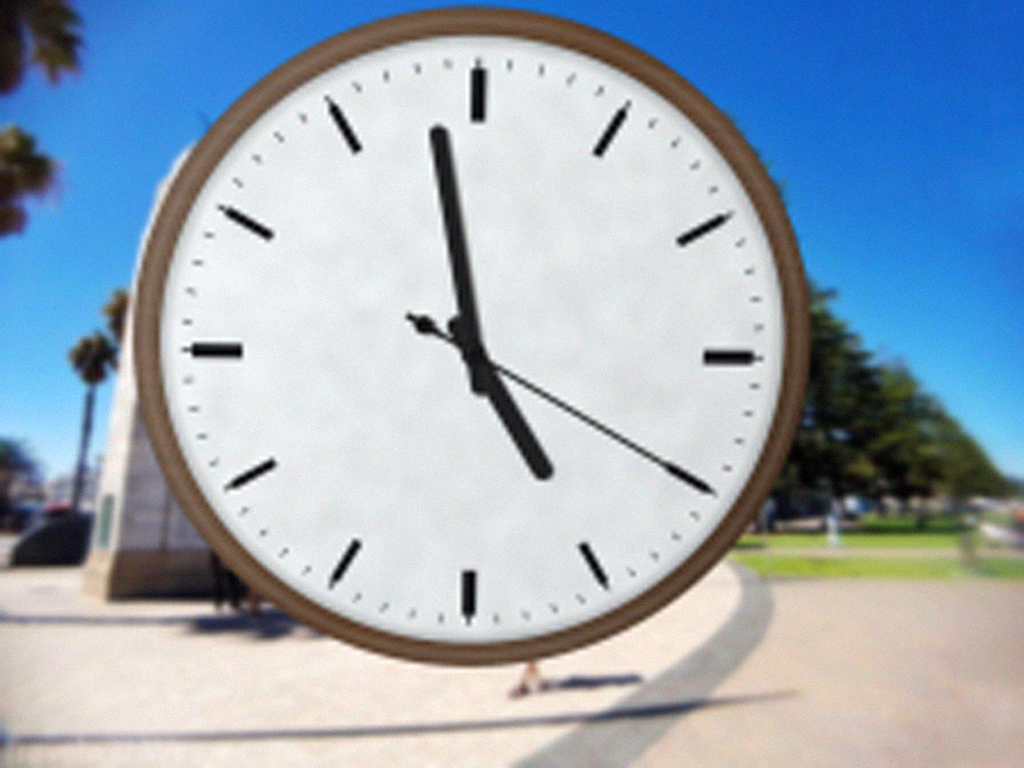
**4:58:20**
